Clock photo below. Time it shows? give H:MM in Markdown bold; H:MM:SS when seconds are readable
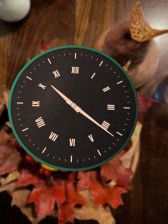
**10:21**
